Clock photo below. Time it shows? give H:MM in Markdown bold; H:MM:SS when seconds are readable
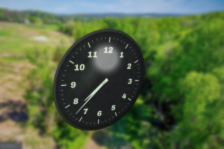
**7:37**
